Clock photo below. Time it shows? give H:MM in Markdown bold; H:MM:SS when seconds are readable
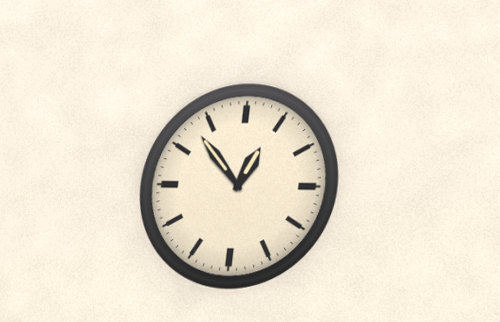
**12:53**
